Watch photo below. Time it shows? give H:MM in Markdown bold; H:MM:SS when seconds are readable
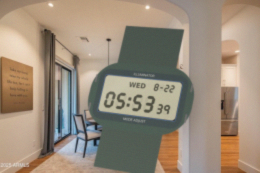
**5:53:39**
